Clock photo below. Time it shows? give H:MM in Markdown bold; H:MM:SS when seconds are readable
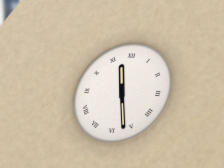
**11:27**
